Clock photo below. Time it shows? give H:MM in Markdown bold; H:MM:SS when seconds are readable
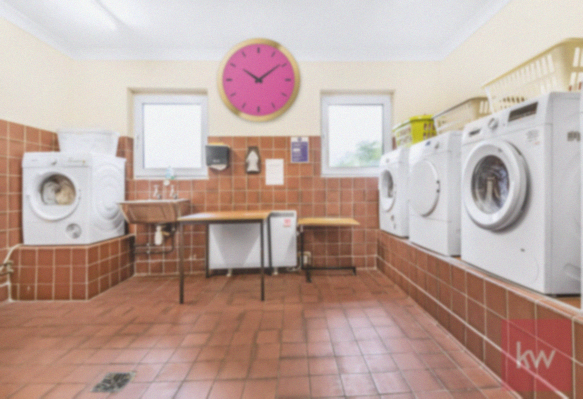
**10:09**
